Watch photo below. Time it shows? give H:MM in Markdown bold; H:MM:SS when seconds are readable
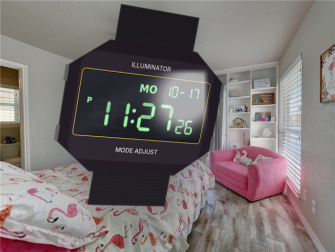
**11:27:26**
